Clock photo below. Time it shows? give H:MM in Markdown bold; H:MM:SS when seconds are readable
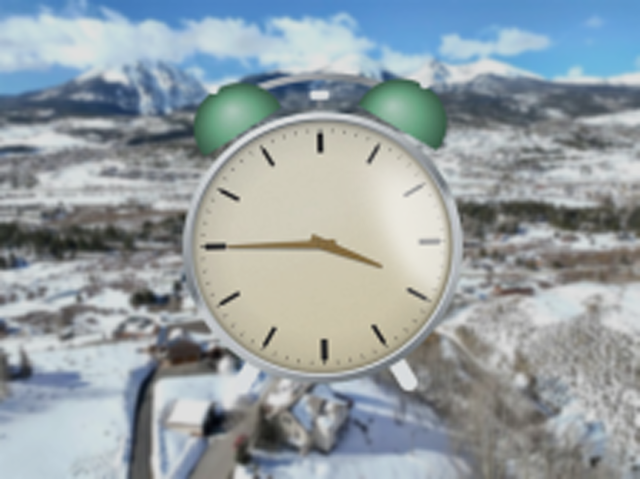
**3:45**
